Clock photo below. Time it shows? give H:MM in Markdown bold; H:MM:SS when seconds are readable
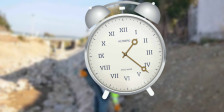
**1:22**
